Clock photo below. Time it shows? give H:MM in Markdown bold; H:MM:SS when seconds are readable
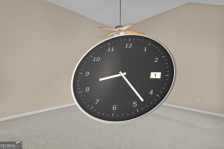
**8:23**
